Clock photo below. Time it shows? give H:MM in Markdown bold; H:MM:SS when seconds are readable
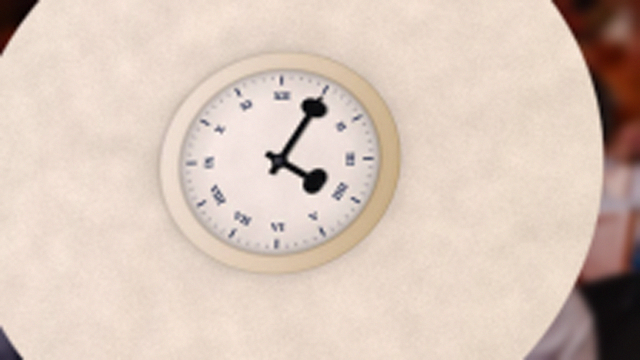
**4:05**
